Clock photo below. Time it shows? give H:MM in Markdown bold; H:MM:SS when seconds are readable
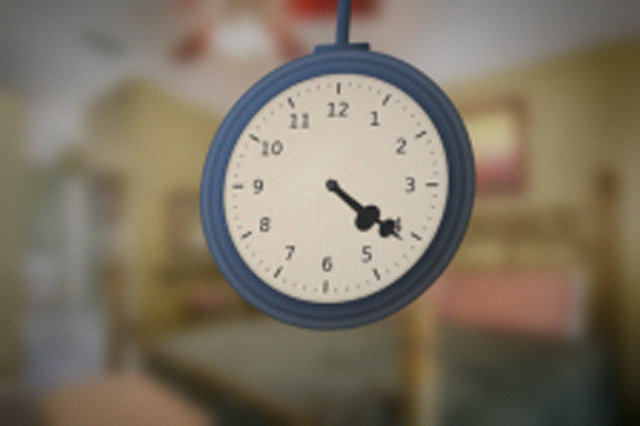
**4:21**
